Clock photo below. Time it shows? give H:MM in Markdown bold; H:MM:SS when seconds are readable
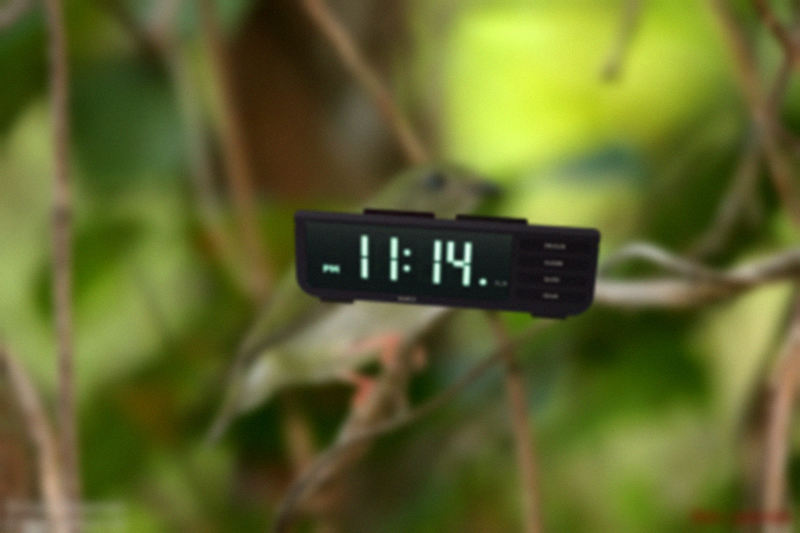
**11:14**
